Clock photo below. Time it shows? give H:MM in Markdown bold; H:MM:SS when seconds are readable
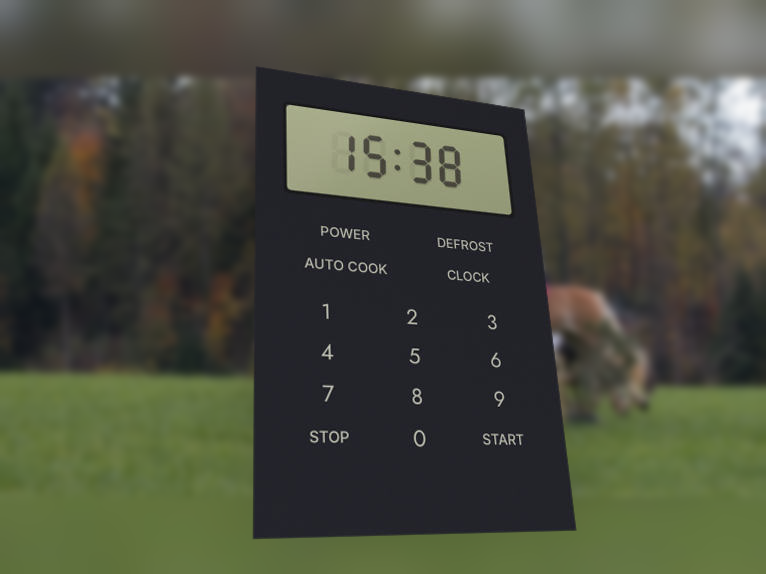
**15:38**
